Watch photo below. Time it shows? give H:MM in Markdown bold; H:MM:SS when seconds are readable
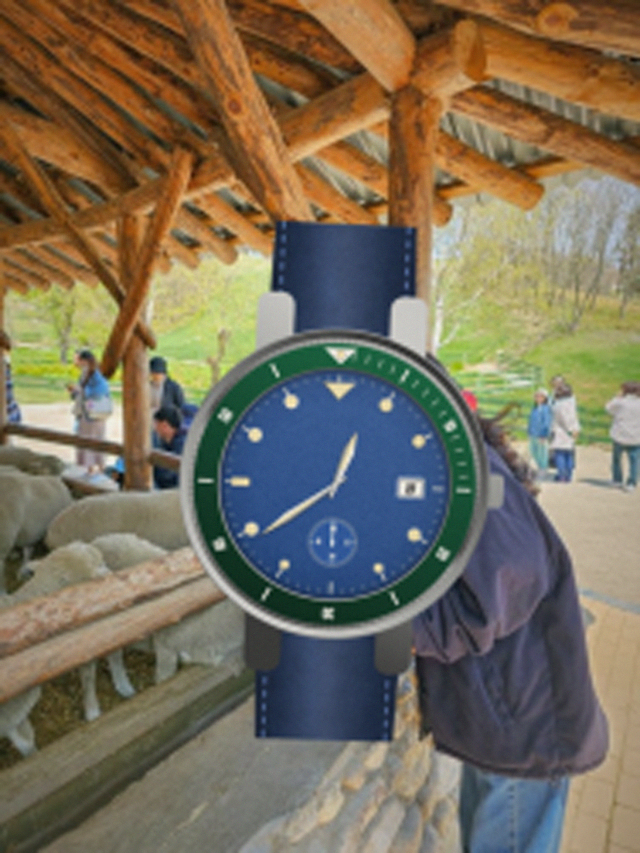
**12:39**
